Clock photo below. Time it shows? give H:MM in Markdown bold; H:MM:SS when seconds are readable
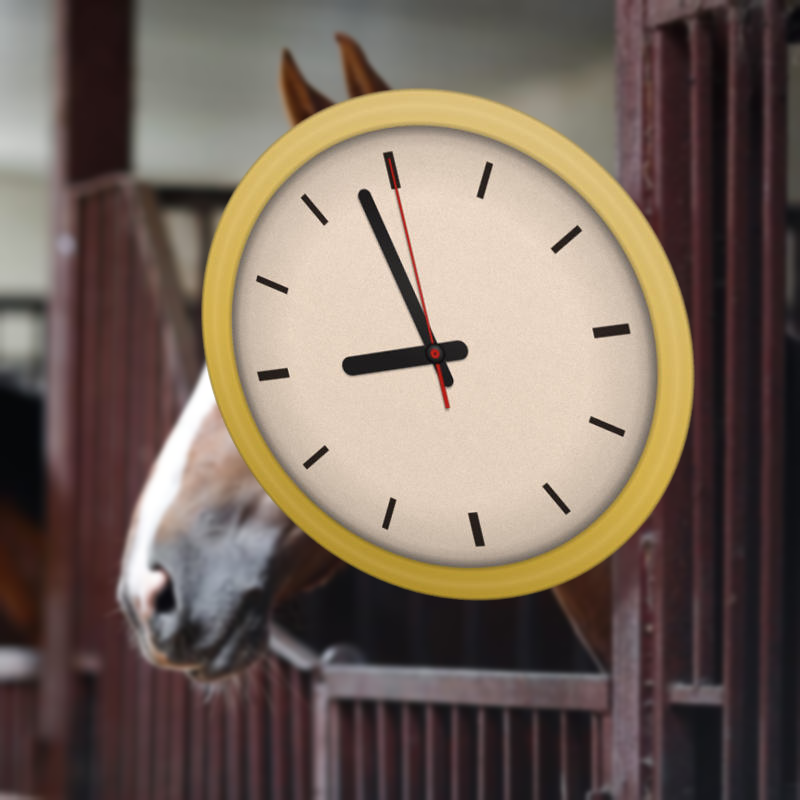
**8:58:00**
